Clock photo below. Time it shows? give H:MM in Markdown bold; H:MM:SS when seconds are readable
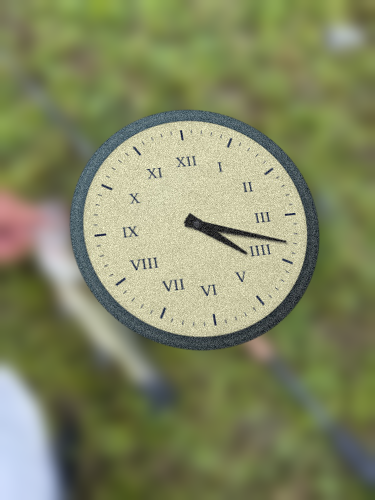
**4:18**
